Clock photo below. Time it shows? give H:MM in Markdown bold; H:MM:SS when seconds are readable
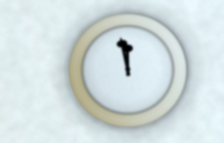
**11:58**
